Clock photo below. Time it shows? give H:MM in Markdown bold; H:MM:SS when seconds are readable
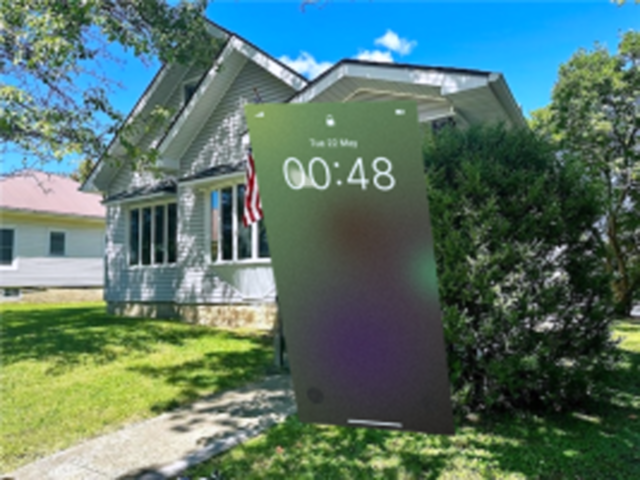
**0:48**
